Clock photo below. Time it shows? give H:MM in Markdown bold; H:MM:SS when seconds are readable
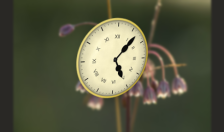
**5:07**
